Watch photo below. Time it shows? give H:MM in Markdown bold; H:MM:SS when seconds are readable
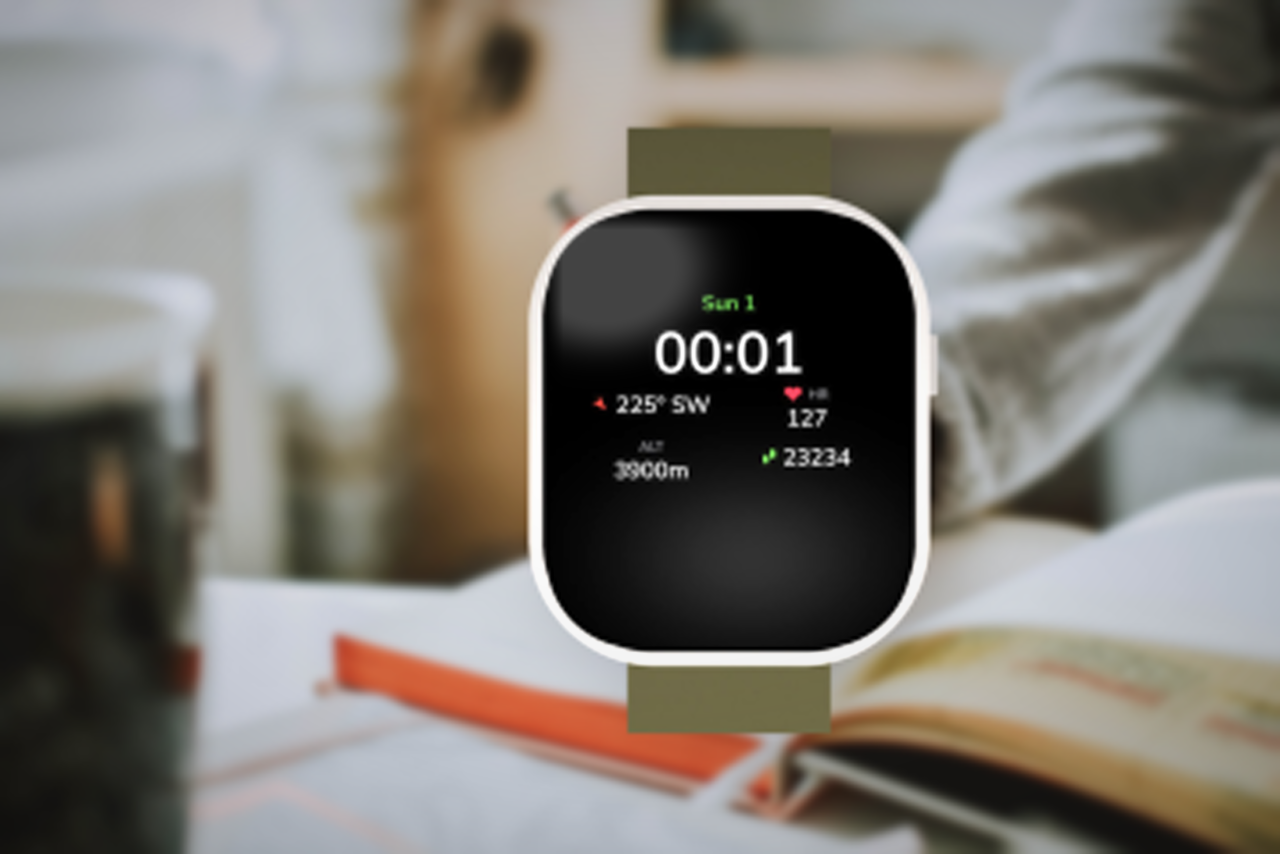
**0:01**
